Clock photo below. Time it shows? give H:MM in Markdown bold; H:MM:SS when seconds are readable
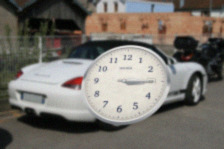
**3:15**
